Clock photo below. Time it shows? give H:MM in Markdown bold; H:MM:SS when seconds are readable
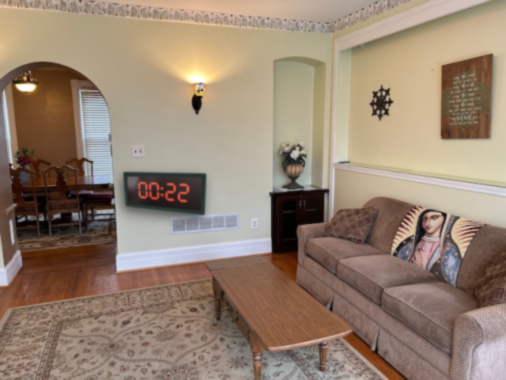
**0:22**
